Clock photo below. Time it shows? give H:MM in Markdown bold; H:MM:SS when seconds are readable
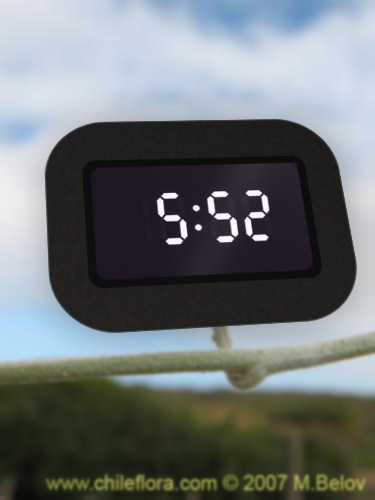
**5:52**
